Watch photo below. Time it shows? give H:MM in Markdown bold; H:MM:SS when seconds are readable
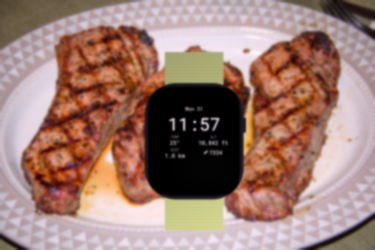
**11:57**
